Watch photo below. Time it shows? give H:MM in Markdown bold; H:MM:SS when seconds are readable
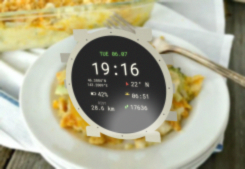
**19:16**
